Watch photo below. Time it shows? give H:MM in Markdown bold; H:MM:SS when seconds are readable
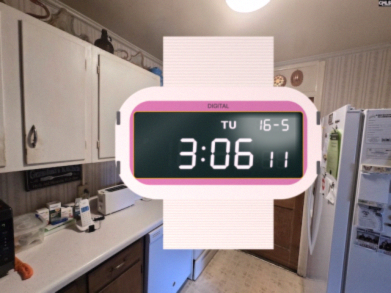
**3:06:11**
